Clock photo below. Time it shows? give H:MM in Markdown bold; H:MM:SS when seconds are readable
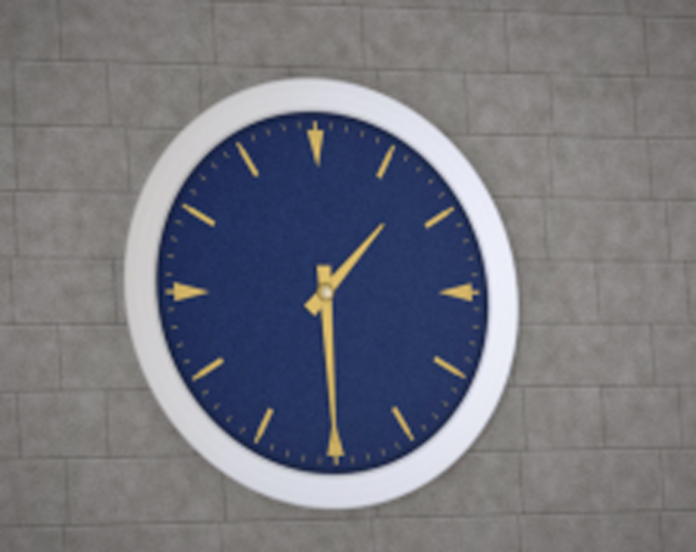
**1:30**
